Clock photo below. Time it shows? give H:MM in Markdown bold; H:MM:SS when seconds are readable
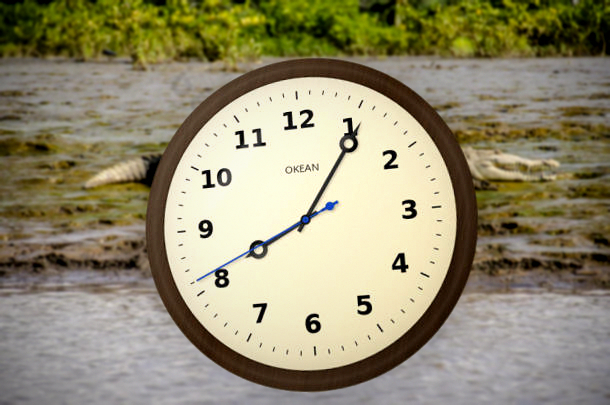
**8:05:41**
